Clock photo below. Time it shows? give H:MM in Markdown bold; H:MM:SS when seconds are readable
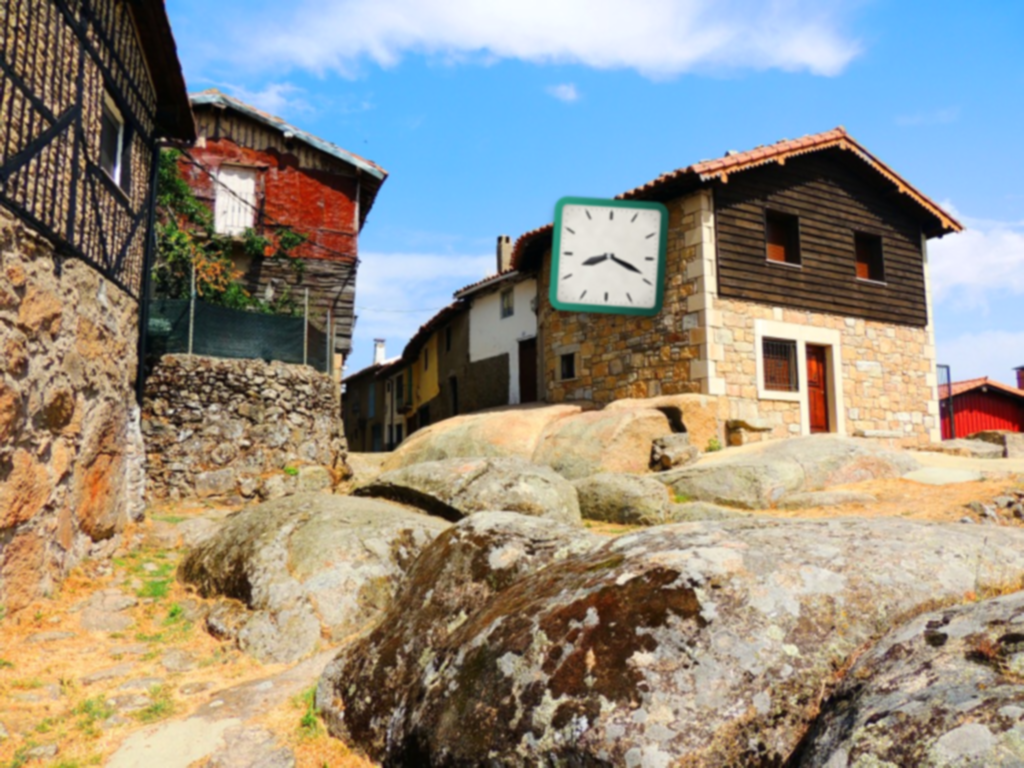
**8:19**
